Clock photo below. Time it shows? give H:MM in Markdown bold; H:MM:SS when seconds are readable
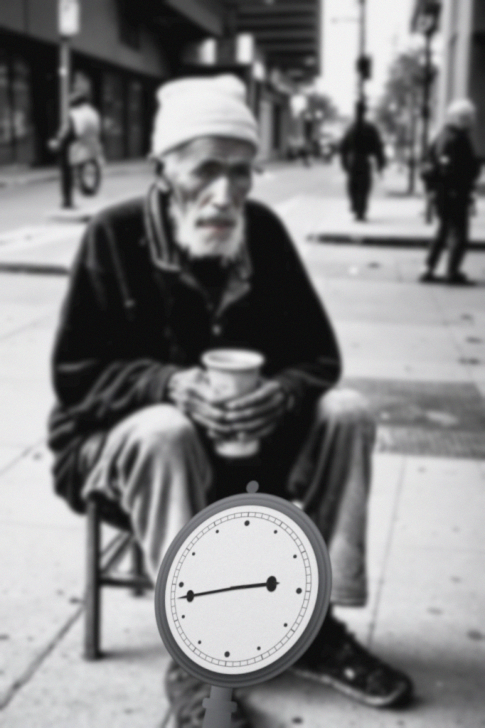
**2:43**
